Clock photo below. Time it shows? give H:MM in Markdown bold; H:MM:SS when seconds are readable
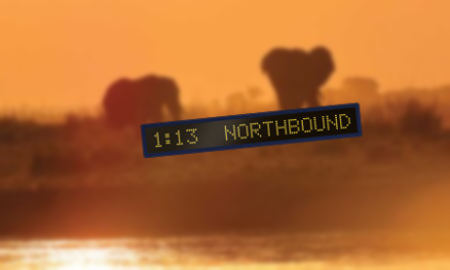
**1:13**
